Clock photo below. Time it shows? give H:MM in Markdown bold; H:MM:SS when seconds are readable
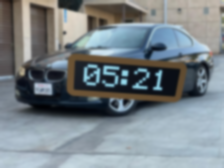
**5:21**
